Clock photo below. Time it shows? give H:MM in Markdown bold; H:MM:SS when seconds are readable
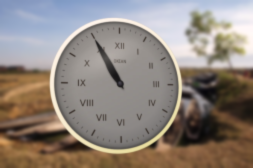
**10:55**
